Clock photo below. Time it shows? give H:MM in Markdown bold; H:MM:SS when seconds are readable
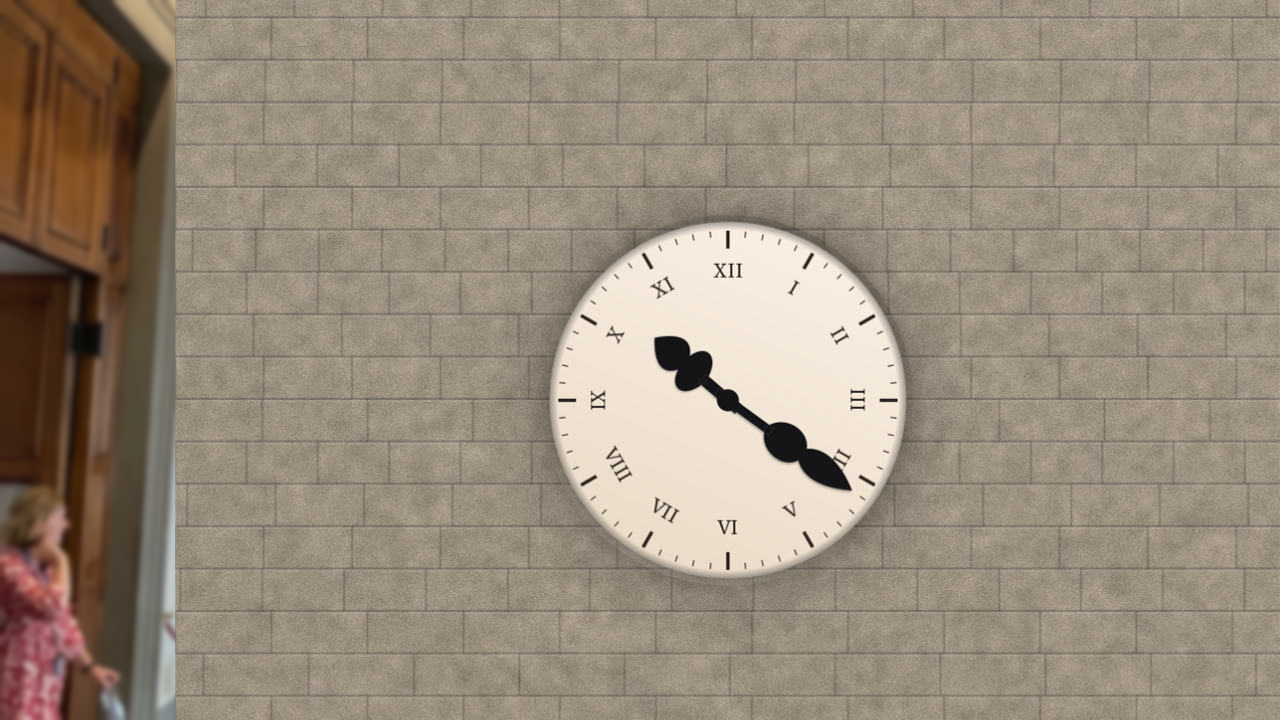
**10:21**
